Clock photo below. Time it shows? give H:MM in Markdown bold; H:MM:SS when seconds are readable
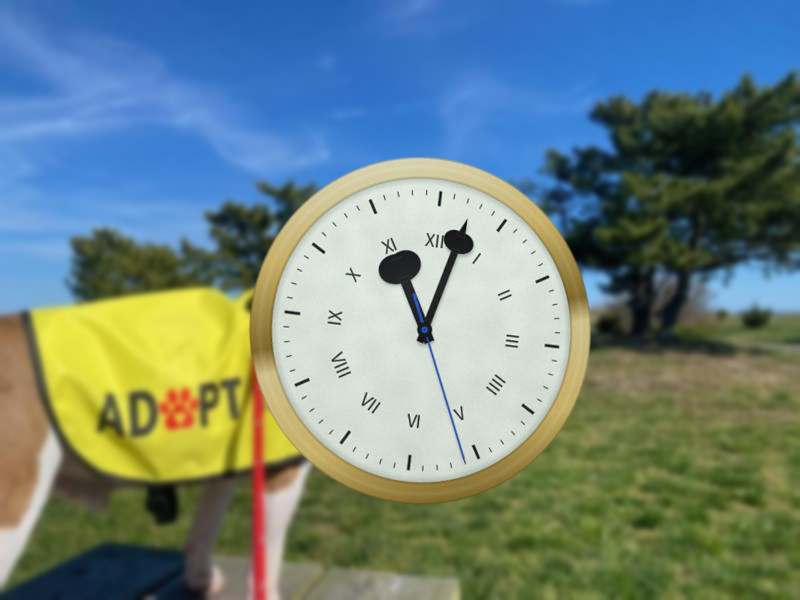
**11:02:26**
